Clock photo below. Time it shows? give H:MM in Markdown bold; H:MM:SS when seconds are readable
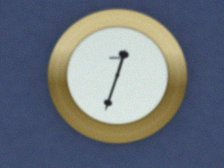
**12:33**
